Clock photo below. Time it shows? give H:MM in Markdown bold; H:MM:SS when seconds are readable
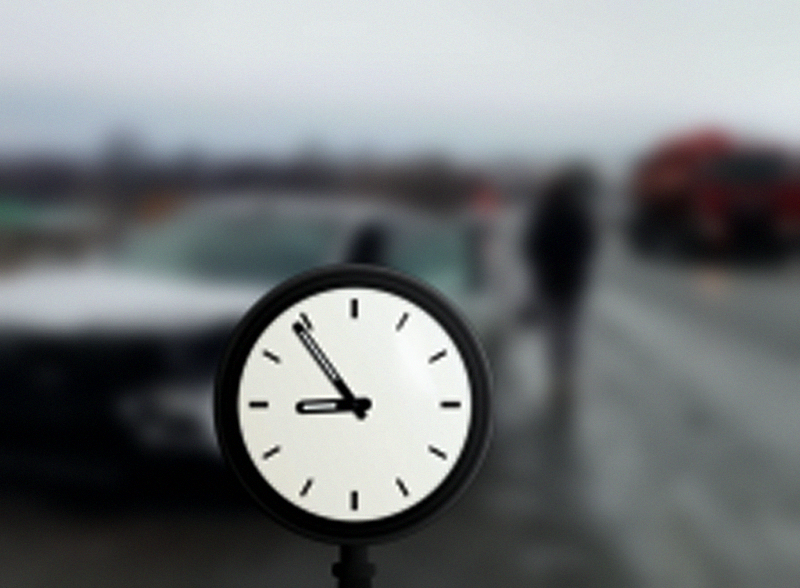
**8:54**
